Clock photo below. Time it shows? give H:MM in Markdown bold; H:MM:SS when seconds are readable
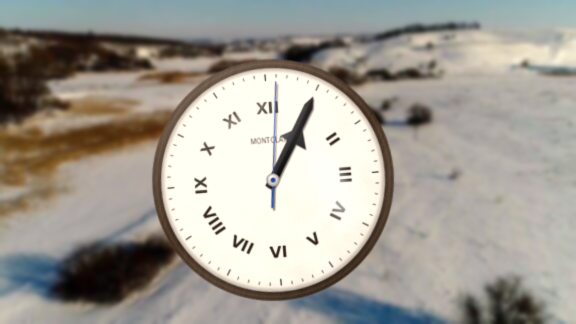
**1:05:01**
